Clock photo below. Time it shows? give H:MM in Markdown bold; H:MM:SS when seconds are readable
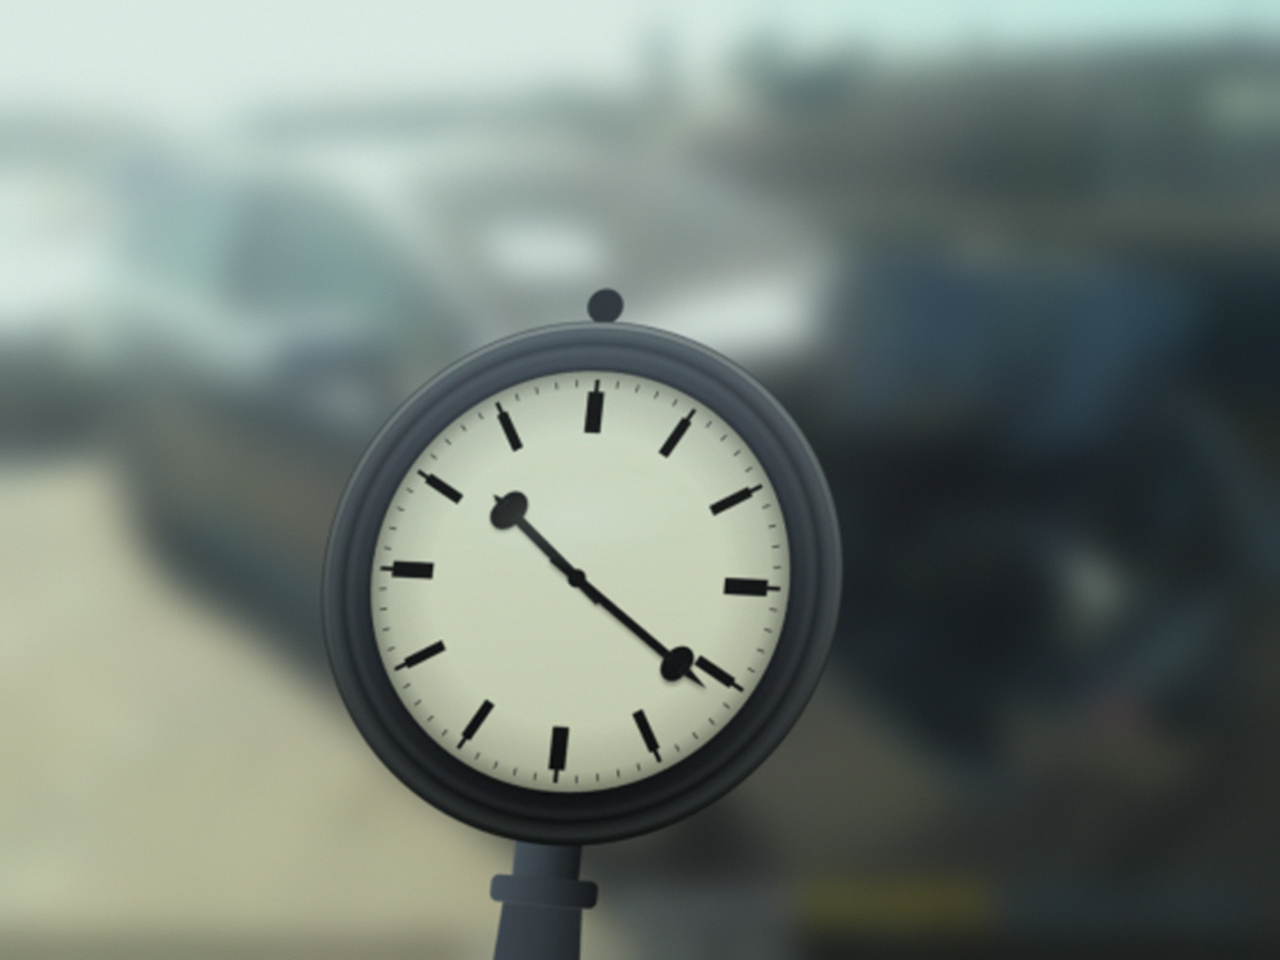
**10:21**
